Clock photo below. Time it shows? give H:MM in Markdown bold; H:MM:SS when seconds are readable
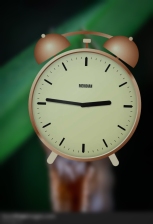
**2:46**
